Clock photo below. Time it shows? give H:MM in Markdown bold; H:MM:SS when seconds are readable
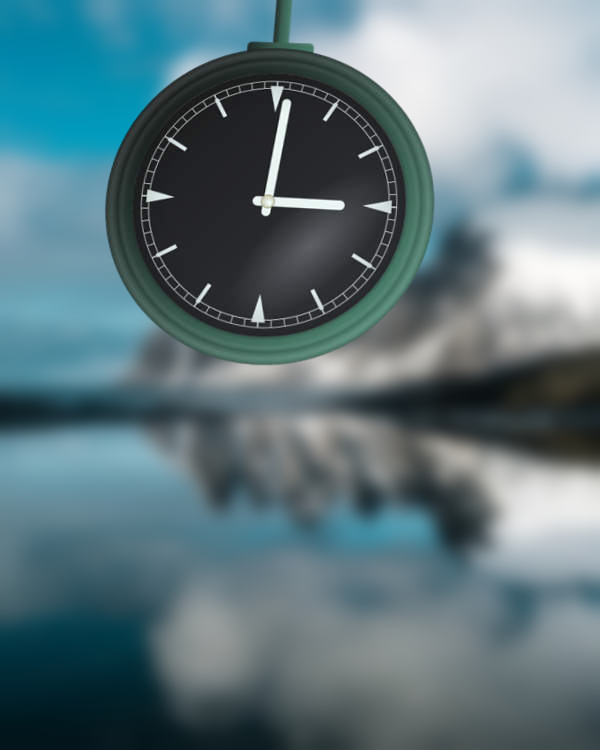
**3:01**
